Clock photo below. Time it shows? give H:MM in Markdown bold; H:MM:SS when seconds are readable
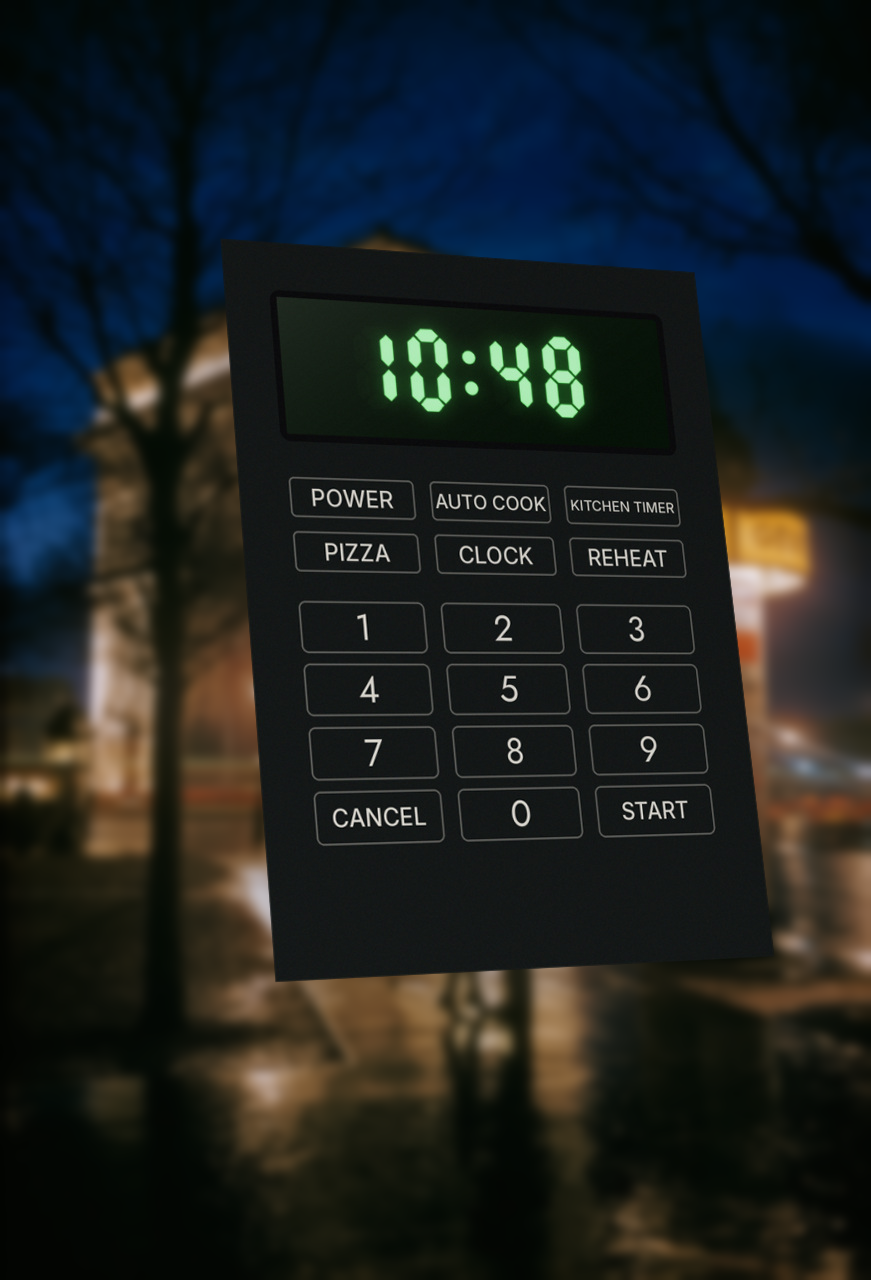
**10:48**
